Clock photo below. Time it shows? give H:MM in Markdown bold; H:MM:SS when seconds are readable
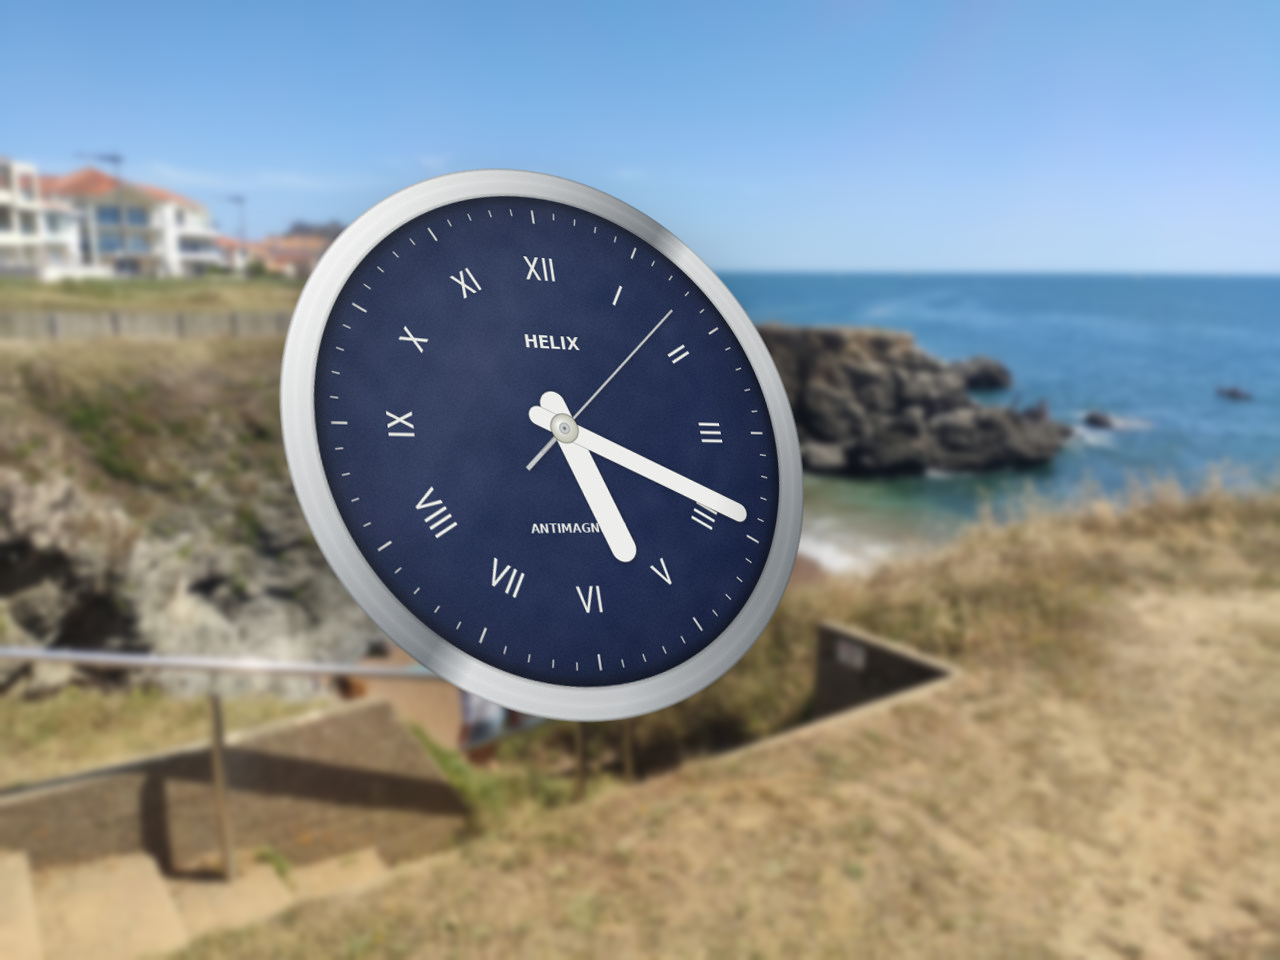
**5:19:08**
